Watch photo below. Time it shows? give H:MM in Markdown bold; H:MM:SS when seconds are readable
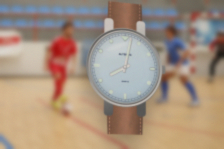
**8:02**
